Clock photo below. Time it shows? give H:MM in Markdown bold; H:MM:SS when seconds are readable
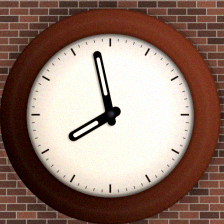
**7:58**
